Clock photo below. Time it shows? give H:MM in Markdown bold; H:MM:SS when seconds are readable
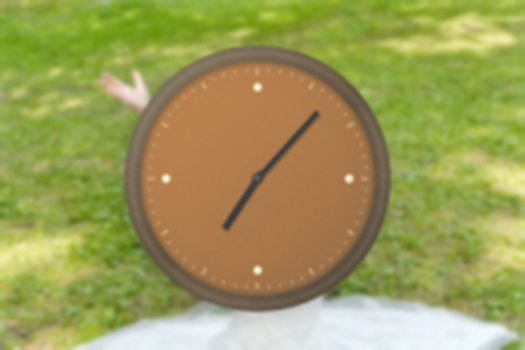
**7:07**
